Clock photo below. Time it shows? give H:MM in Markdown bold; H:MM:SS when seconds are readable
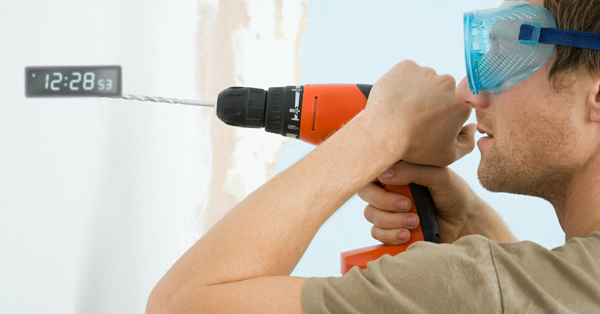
**12:28**
